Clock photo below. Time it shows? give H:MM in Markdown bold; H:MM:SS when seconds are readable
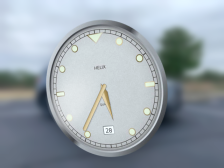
**5:36**
